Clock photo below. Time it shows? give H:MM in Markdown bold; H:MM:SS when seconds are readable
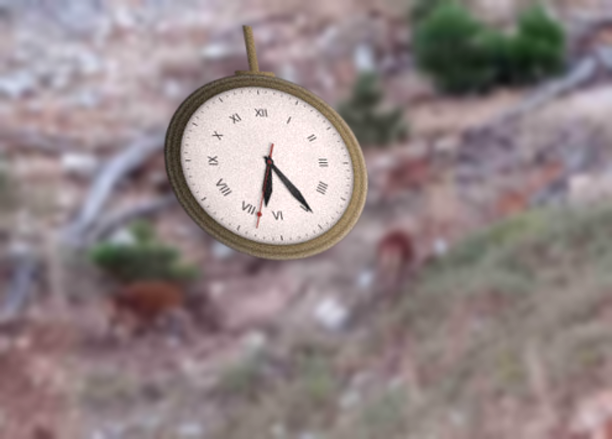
**6:24:33**
